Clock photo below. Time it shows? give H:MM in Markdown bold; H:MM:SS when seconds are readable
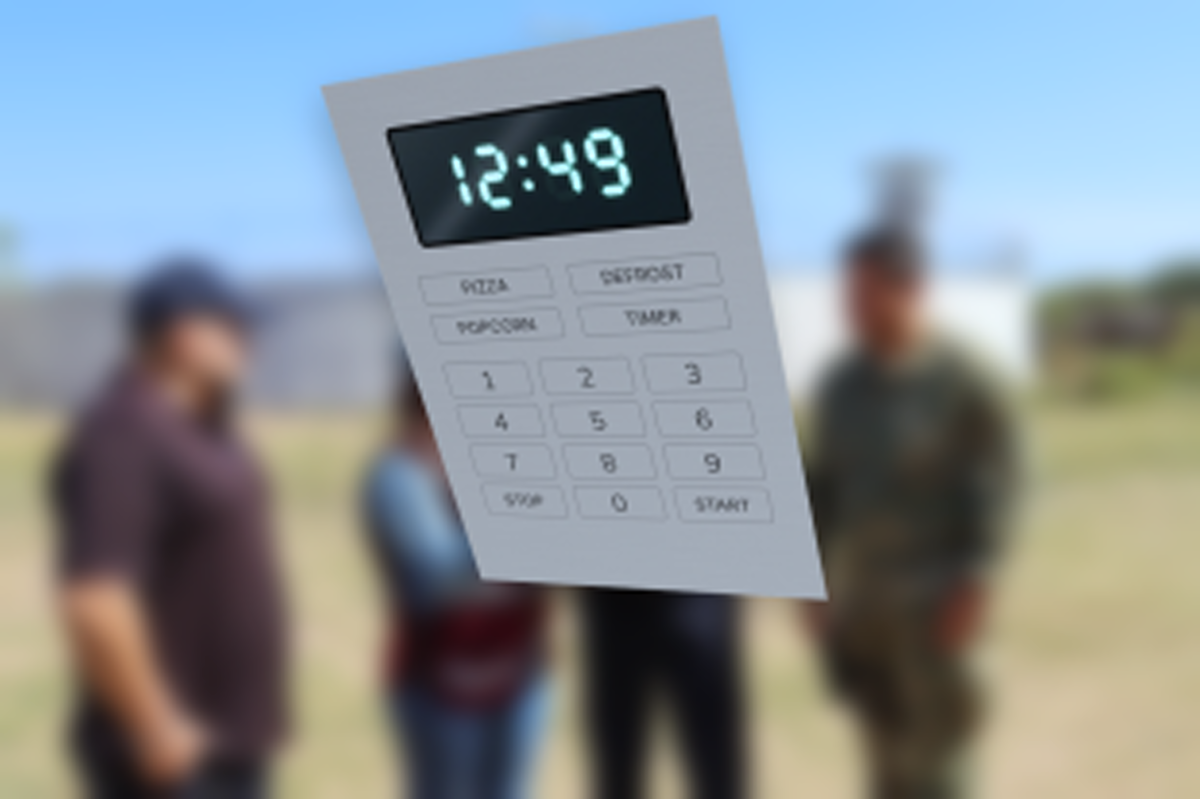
**12:49**
